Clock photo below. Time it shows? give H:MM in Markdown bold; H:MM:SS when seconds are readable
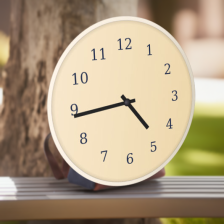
**4:44**
